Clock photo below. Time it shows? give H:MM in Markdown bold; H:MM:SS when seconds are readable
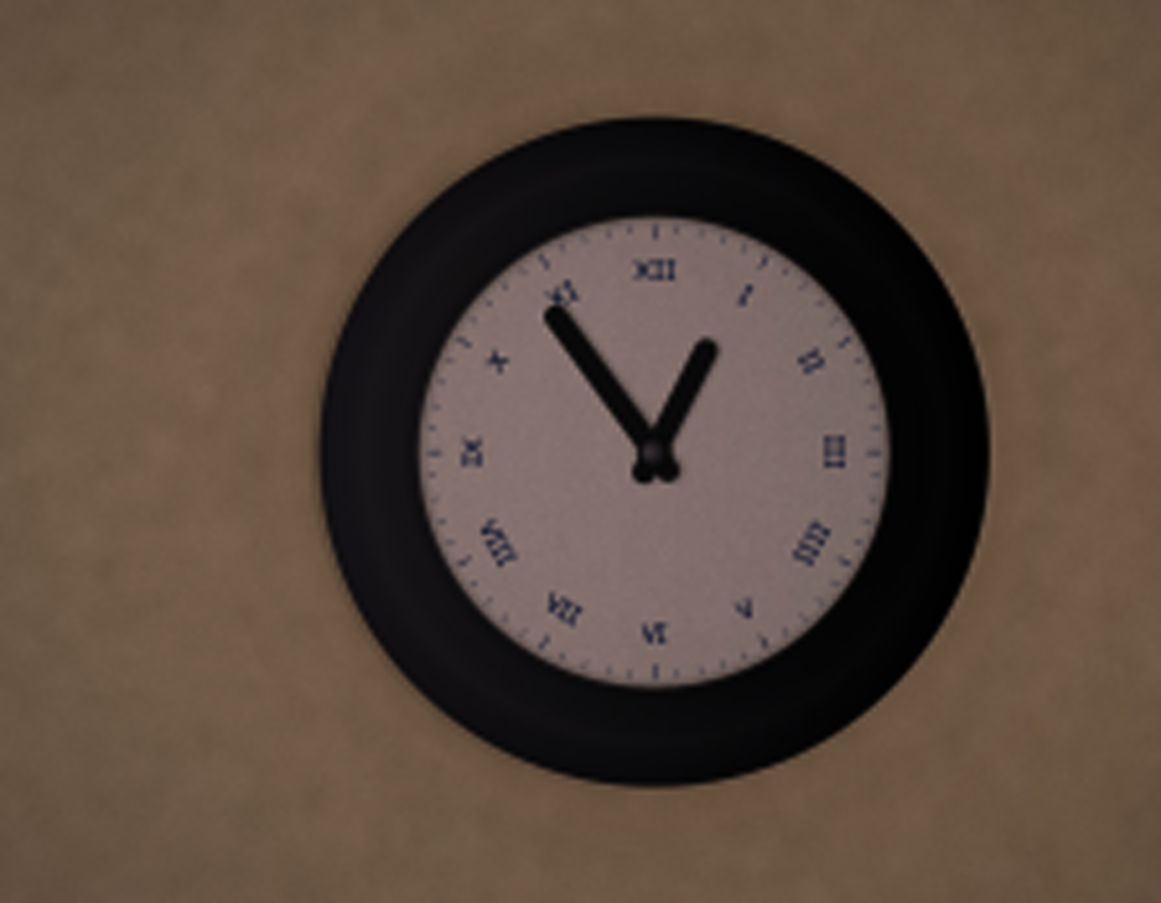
**12:54**
